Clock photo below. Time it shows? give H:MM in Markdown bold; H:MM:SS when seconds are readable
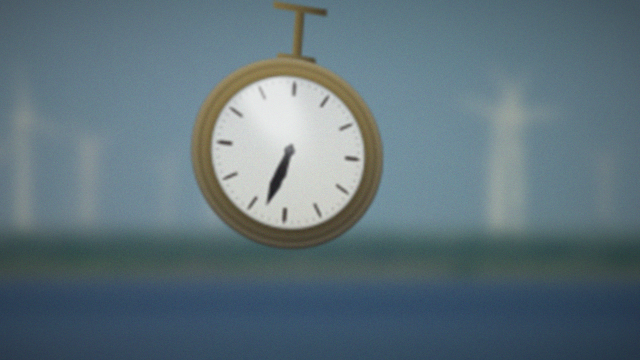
**6:33**
